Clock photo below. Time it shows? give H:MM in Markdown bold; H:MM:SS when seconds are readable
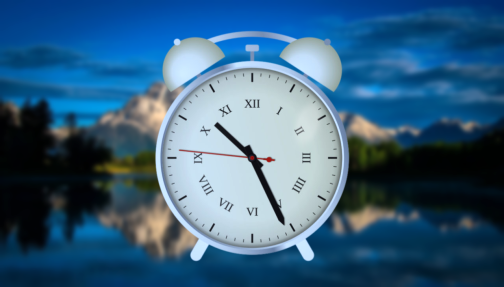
**10:25:46**
